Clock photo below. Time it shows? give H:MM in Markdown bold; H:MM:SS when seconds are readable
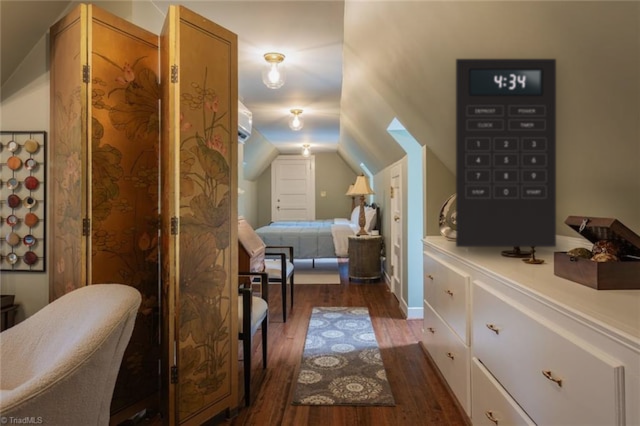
**4:34**
